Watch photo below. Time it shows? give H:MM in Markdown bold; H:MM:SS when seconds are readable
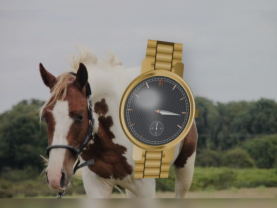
**3:16**
